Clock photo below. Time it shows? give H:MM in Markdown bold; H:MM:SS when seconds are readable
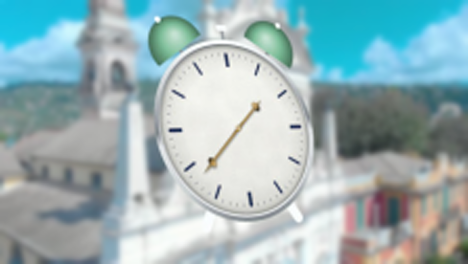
**1:38**
